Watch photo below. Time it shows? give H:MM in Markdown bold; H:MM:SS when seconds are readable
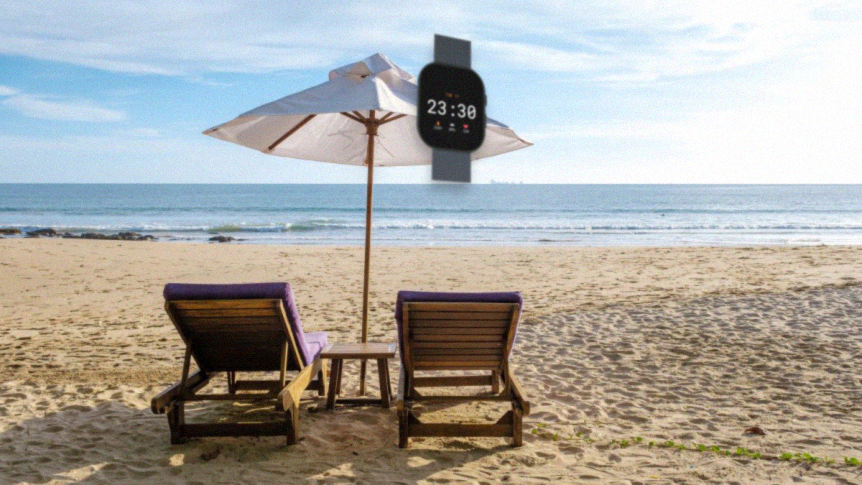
**23:30**
